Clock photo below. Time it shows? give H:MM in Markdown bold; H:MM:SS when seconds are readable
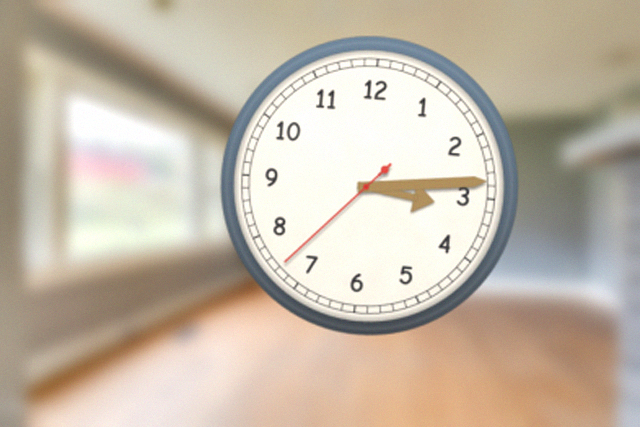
**3:13:37**
